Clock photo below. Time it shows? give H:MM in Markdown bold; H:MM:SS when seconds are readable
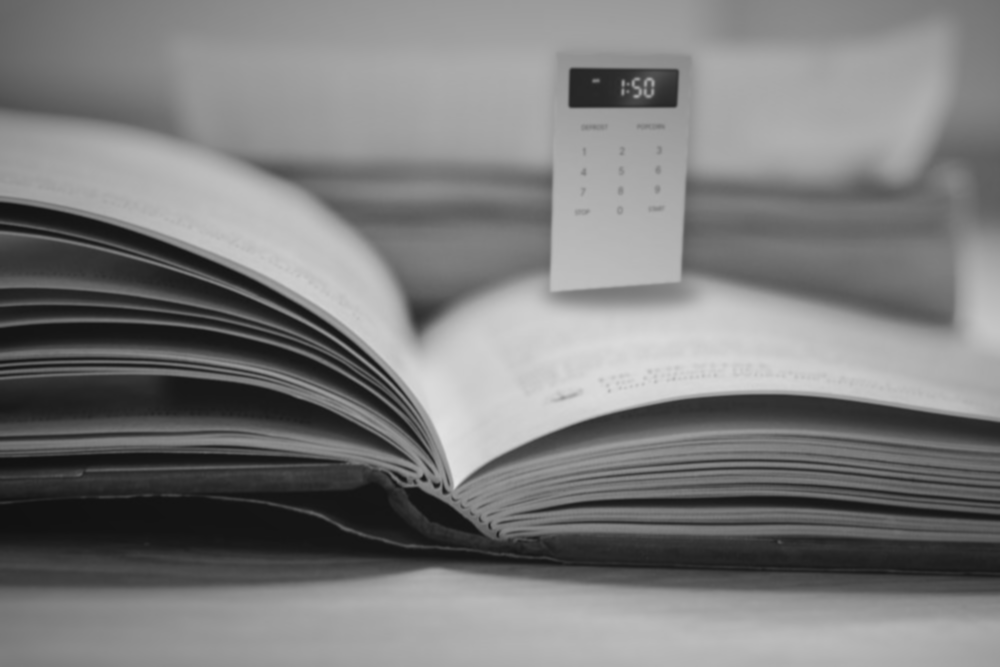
**1:50**
